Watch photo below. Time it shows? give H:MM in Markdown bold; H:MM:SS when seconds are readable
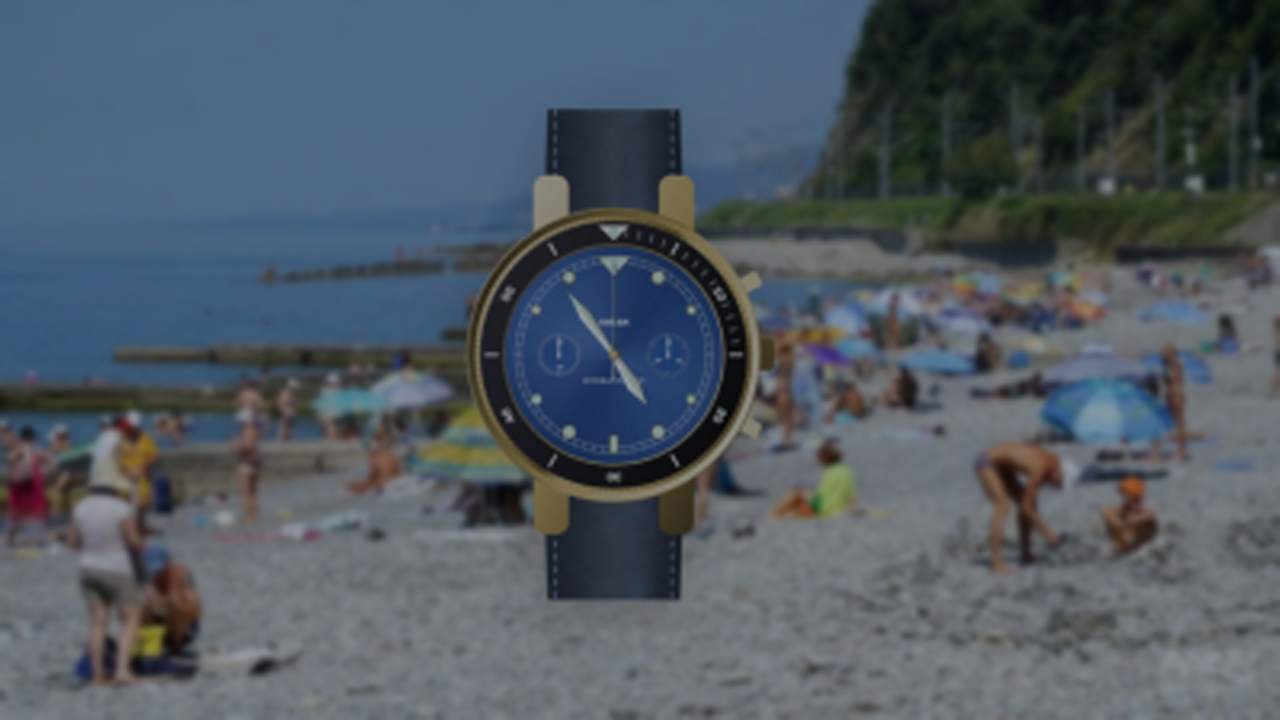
**4:54**
